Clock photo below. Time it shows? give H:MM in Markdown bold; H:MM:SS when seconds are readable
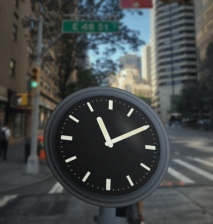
**11:10**
